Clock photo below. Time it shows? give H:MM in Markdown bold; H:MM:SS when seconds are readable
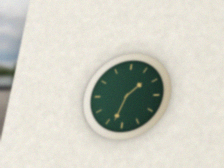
**1:33**
